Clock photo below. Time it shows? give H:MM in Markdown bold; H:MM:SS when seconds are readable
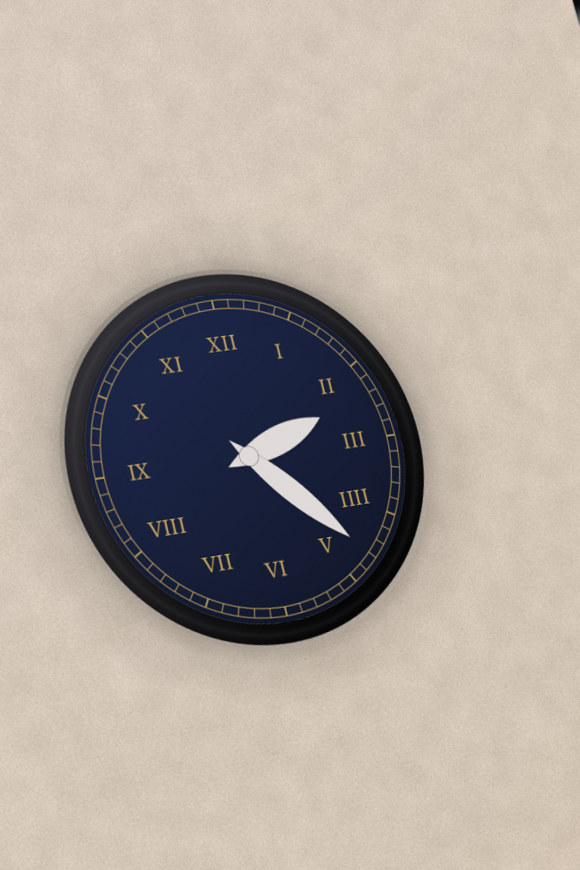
**2:23**
